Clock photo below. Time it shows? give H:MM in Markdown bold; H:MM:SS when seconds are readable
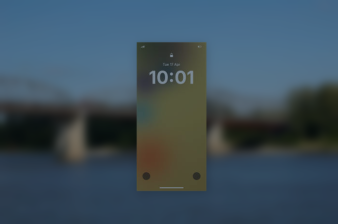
**10:01**
